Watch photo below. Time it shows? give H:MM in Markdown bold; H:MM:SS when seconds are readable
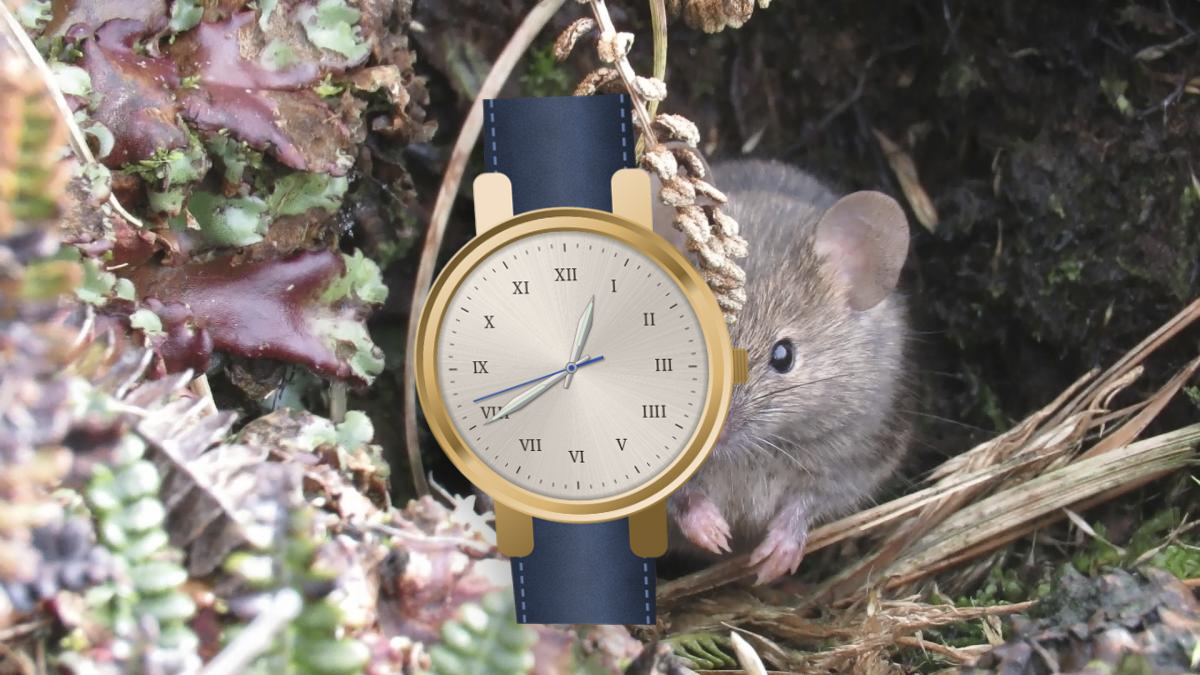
**12:39:42**
